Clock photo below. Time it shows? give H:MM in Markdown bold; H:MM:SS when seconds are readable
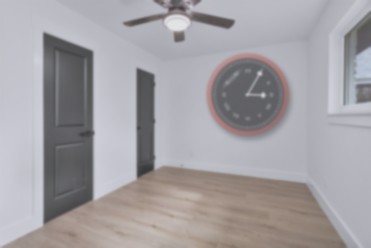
**3:05**
